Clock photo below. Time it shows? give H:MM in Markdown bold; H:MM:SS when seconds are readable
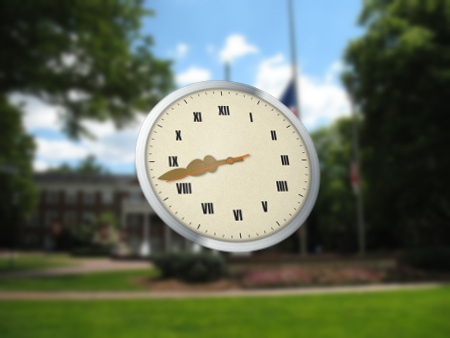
**8:42:42**
